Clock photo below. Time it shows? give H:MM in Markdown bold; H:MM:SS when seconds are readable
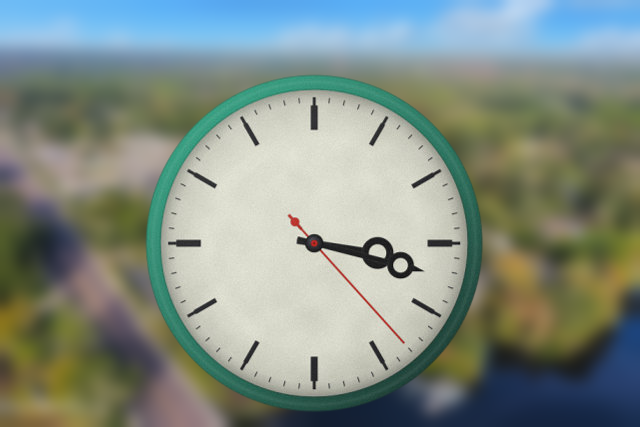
**3:17:23**
